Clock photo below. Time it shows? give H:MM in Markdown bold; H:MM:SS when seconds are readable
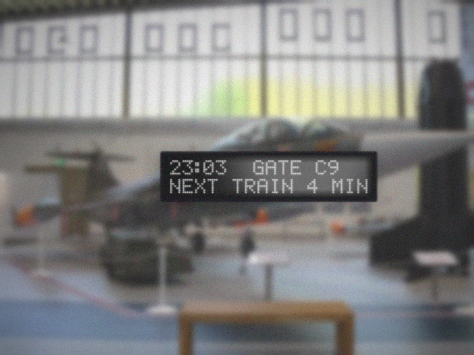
**23:03**
